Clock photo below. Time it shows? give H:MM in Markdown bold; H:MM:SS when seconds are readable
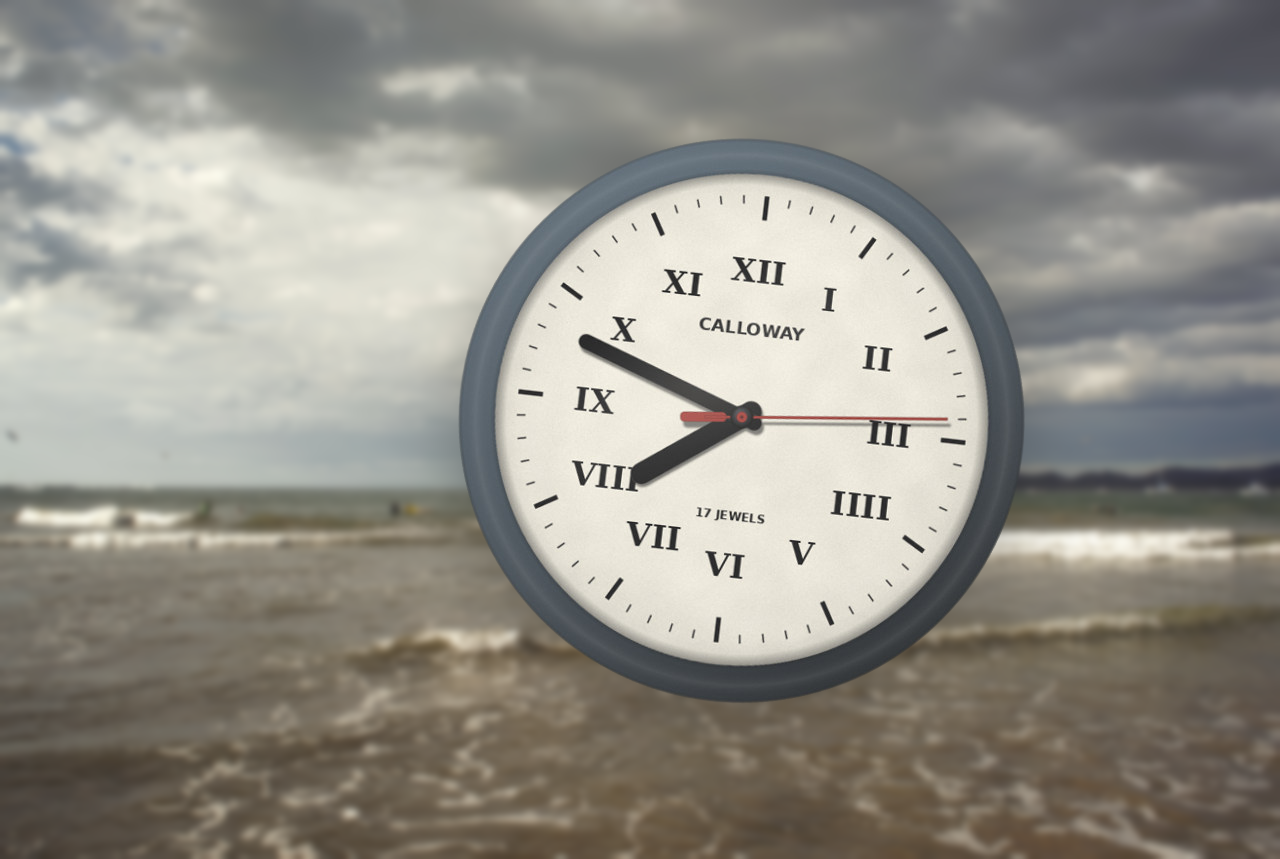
**7:48:14**
